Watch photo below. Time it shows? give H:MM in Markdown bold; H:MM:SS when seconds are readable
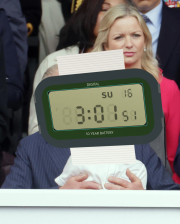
**3:01:51**
